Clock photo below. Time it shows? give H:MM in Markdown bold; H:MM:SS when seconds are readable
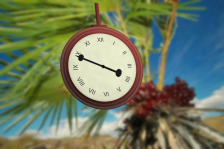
**3:49**
